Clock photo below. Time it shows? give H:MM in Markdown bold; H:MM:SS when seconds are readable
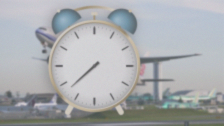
**7:38**
